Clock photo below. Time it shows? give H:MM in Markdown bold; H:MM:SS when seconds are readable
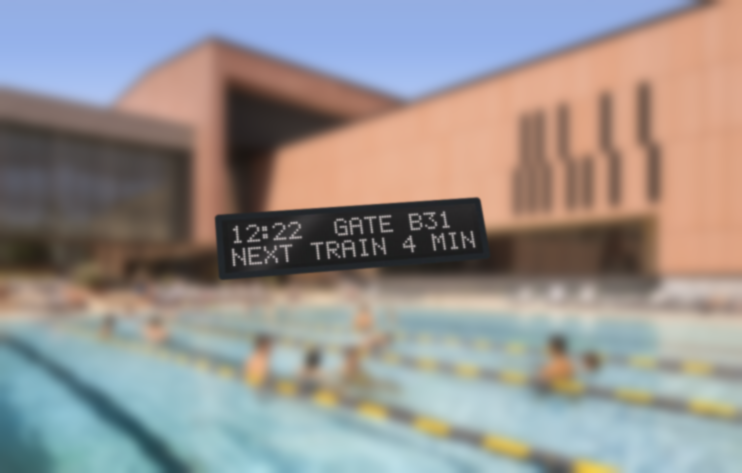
**12:22**
